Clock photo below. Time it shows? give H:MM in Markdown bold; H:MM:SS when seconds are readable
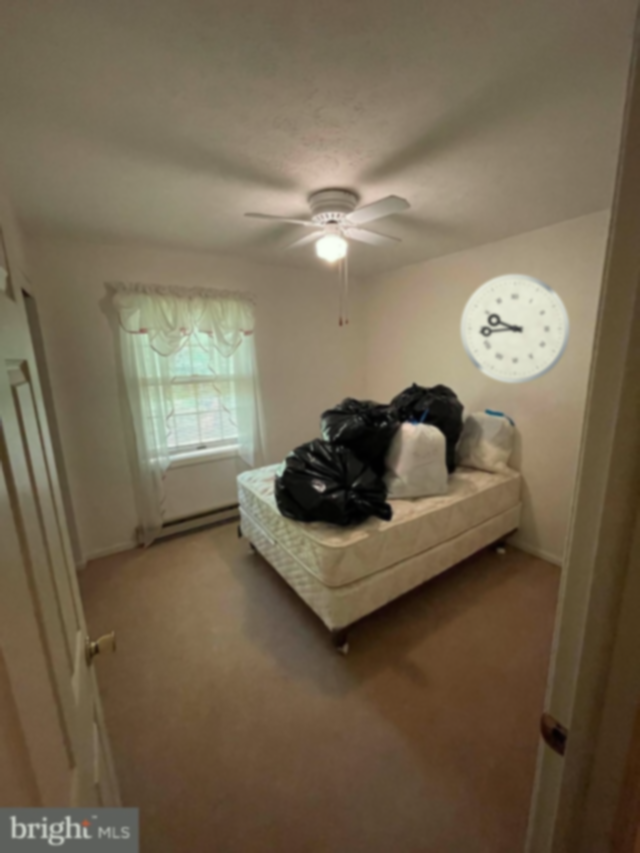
**9:44**
